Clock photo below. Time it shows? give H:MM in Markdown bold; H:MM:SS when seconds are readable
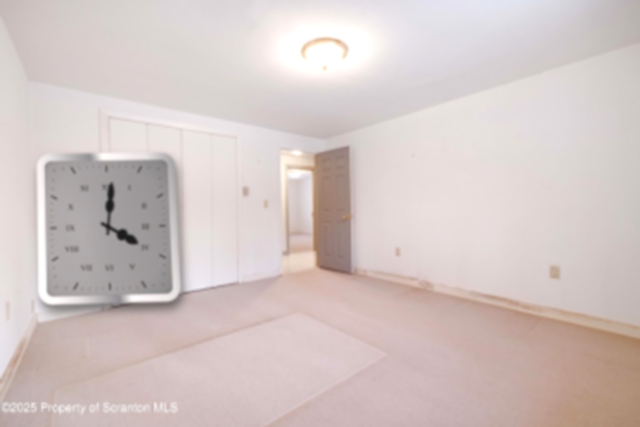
**4:01**
